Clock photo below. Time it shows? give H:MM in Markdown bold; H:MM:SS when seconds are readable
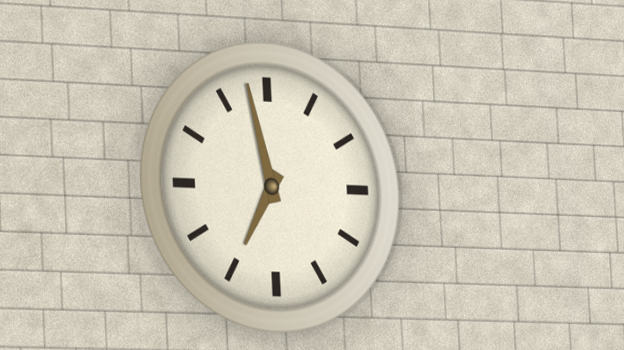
**6:58**
